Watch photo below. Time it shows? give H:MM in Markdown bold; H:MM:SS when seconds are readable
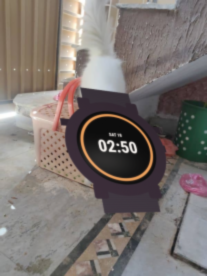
**2:50**
